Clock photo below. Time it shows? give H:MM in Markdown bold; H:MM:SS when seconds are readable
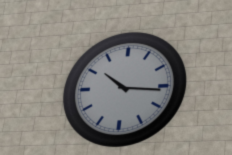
**10:16**
